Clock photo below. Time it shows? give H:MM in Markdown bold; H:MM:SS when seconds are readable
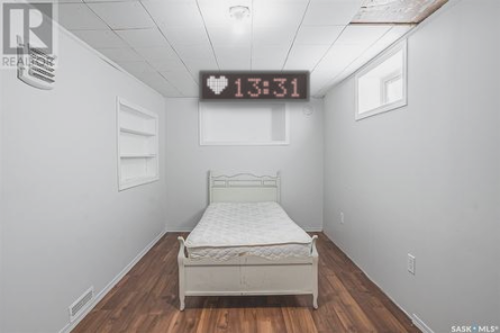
**13:31**
